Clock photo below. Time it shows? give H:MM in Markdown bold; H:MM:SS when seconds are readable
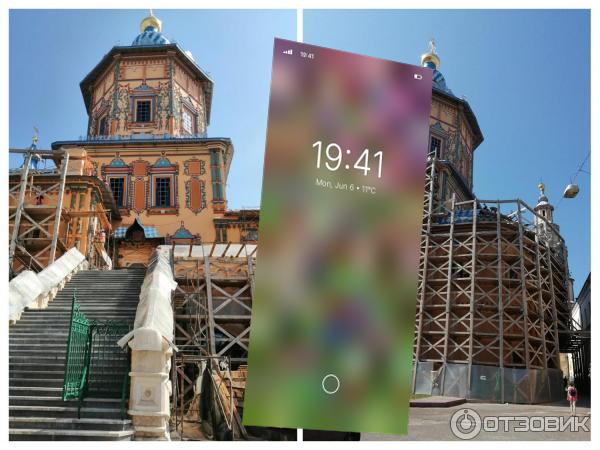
**19:41**
